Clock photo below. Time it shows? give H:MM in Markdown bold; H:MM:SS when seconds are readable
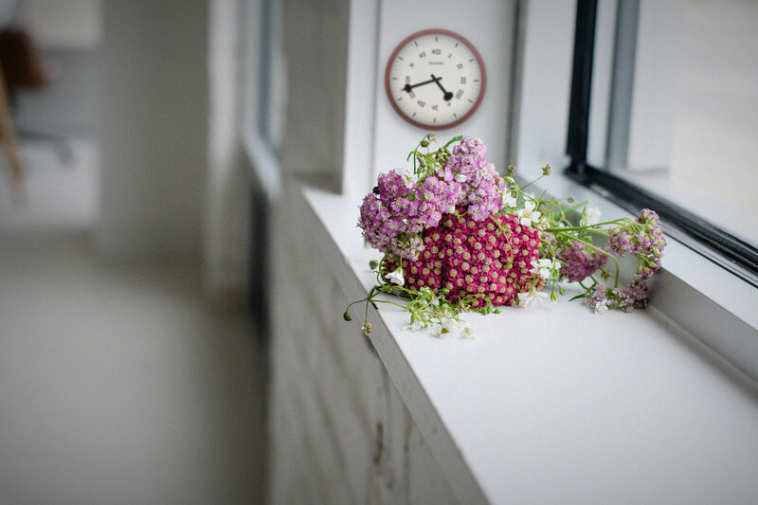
**4:42**
